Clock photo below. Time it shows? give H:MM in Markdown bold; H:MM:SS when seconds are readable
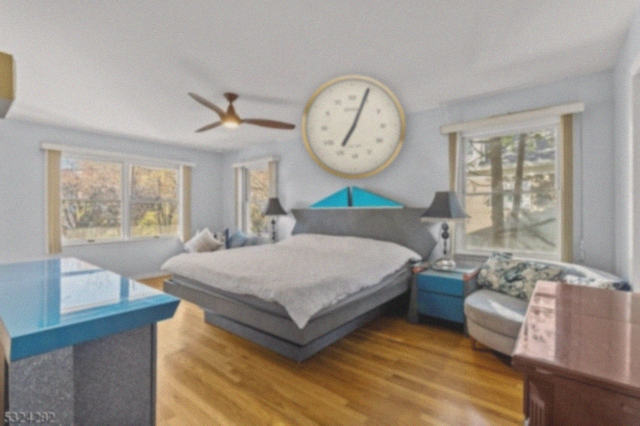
**7:04**
